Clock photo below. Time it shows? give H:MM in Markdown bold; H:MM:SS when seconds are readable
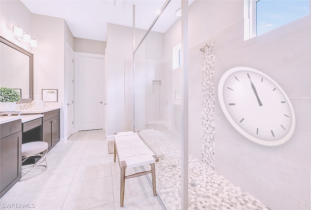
**12:00**
